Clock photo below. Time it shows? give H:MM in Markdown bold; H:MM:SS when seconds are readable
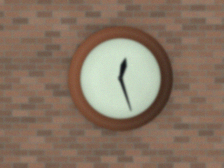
**12:27**
